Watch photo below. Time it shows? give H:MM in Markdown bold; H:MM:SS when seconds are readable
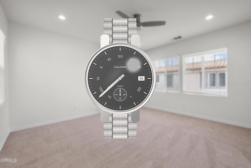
**7:38**
